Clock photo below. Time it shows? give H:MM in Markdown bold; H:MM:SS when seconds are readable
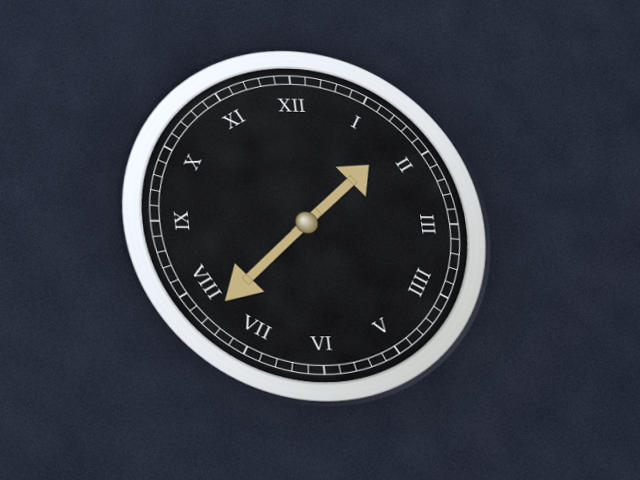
**1:38**
